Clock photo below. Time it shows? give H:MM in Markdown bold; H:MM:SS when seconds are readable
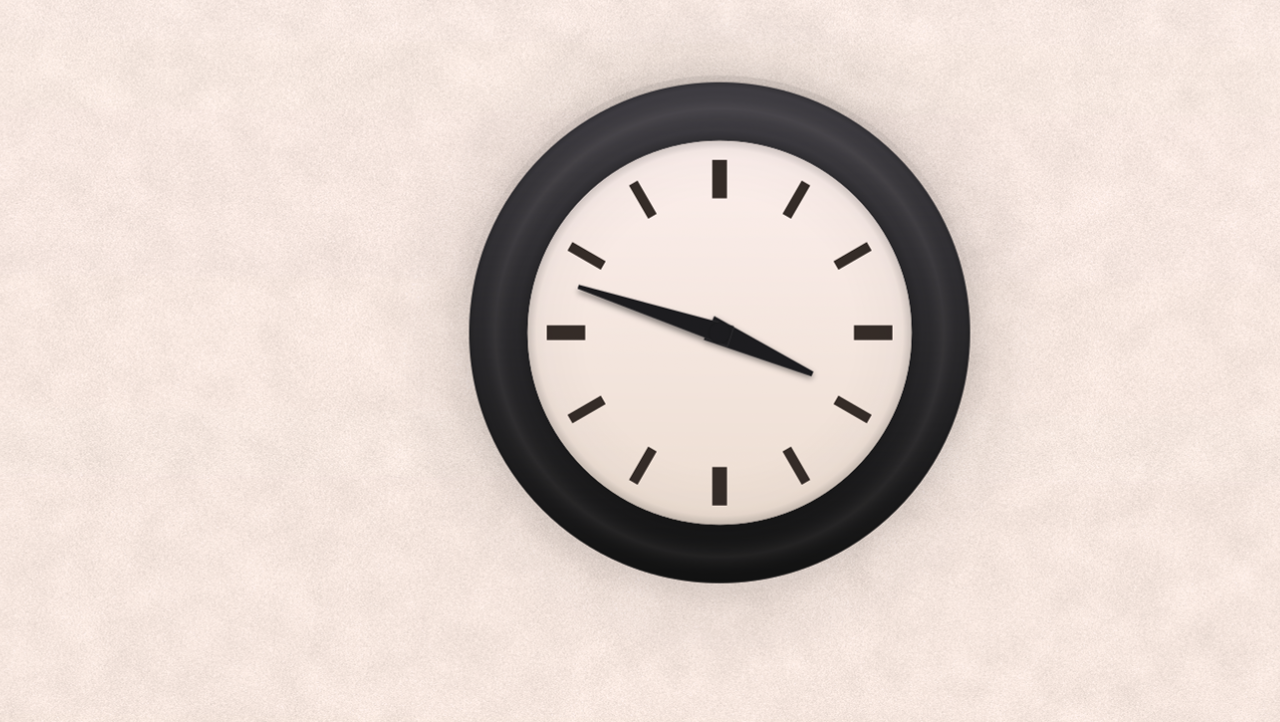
**3:48**
